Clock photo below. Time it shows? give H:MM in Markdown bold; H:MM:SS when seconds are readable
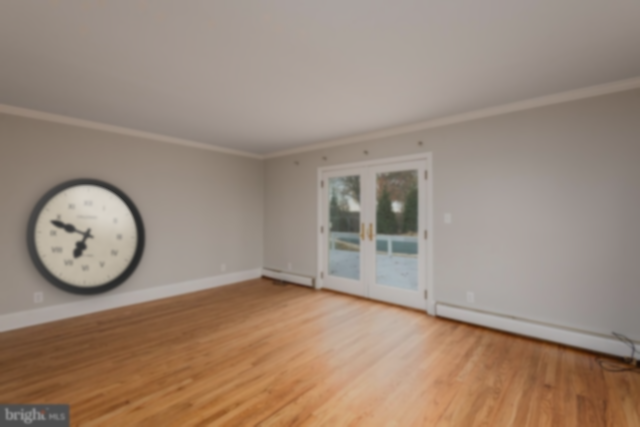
**6:48**
